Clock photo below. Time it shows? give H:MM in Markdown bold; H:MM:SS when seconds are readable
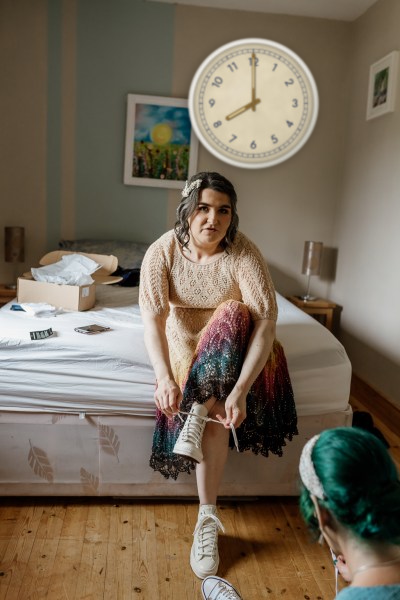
**8:00**
